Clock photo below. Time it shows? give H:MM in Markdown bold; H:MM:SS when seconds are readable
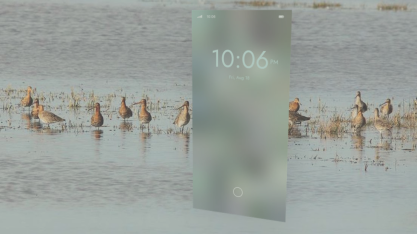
**10:06**
